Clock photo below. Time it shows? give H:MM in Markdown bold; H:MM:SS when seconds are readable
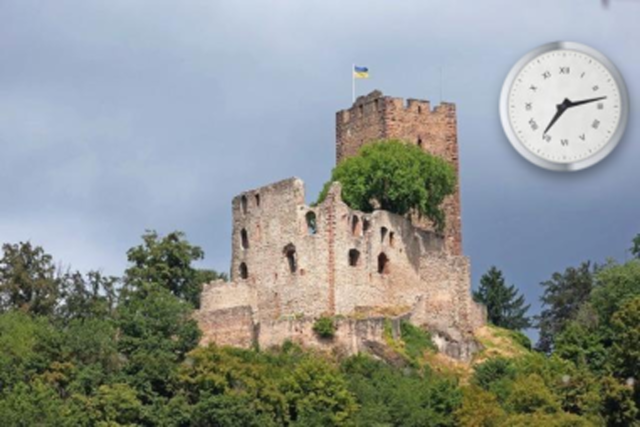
**7:13**
